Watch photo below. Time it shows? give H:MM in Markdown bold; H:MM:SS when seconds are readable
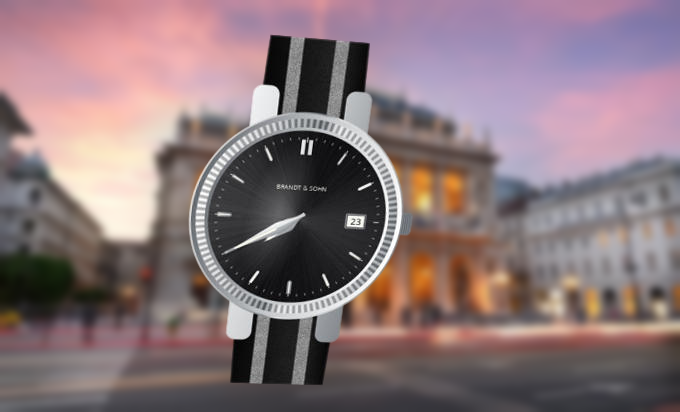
**7:40**
